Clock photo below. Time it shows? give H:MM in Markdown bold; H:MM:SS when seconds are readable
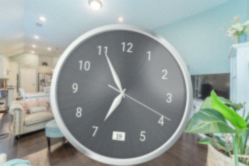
**6:55:19**
